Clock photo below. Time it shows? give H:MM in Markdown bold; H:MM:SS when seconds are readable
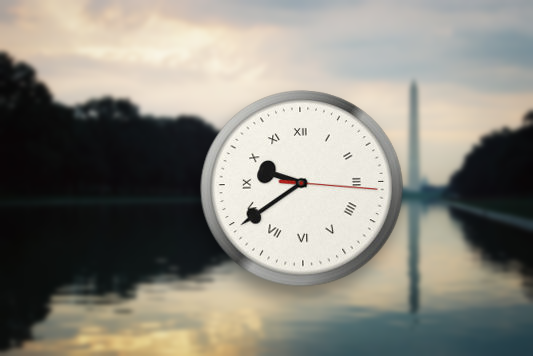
**9:39:16**
